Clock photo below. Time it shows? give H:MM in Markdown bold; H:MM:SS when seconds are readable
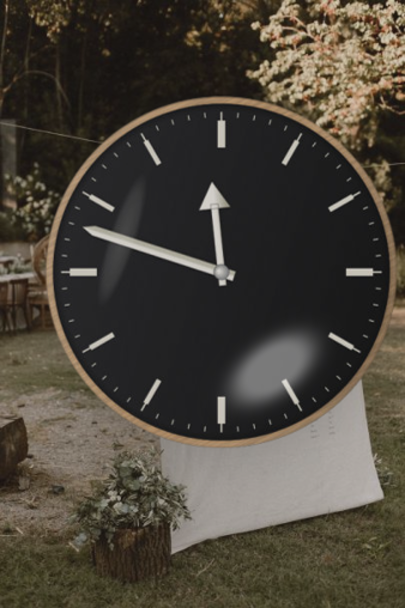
**11:48**
